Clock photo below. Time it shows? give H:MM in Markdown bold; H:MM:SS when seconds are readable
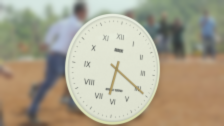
**6:20**
